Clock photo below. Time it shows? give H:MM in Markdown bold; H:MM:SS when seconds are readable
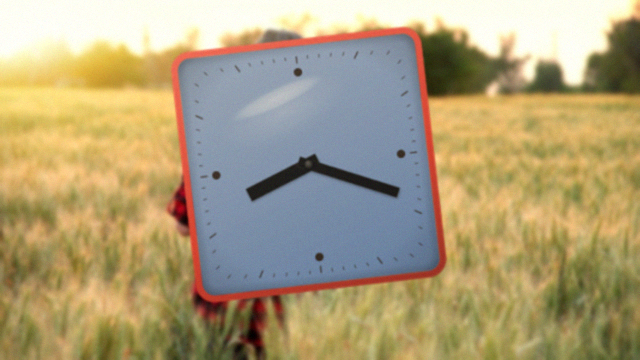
**8:19**
